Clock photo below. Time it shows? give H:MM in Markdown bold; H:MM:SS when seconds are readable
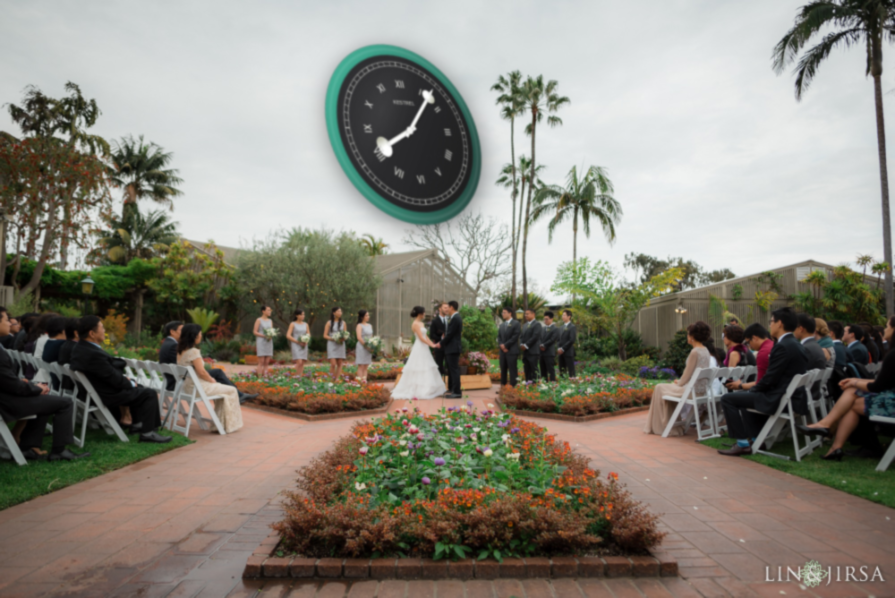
**8:07**
